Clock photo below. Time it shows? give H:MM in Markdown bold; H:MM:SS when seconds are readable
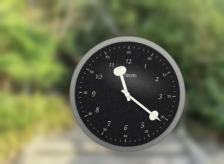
**11:21**
